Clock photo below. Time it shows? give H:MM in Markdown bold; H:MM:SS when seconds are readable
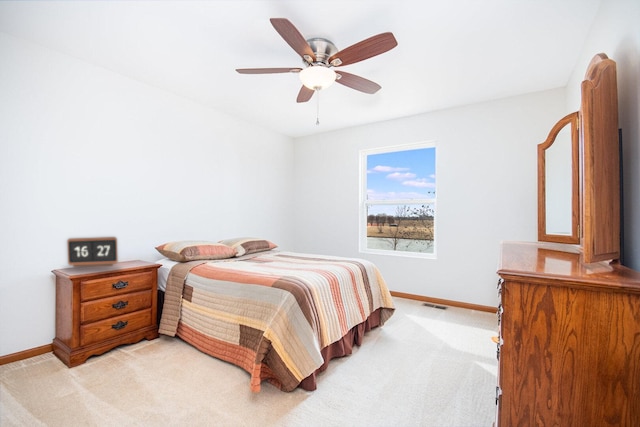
**16:27**
